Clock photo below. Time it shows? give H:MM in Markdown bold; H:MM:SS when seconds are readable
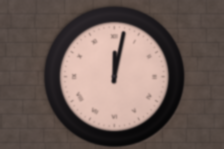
**12:02**
